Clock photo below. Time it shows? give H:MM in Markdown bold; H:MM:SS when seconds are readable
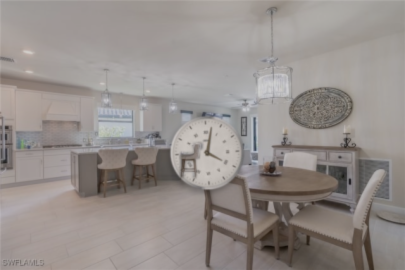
**4:02**
